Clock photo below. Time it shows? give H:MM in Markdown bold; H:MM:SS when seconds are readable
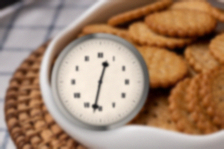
**12:32**
